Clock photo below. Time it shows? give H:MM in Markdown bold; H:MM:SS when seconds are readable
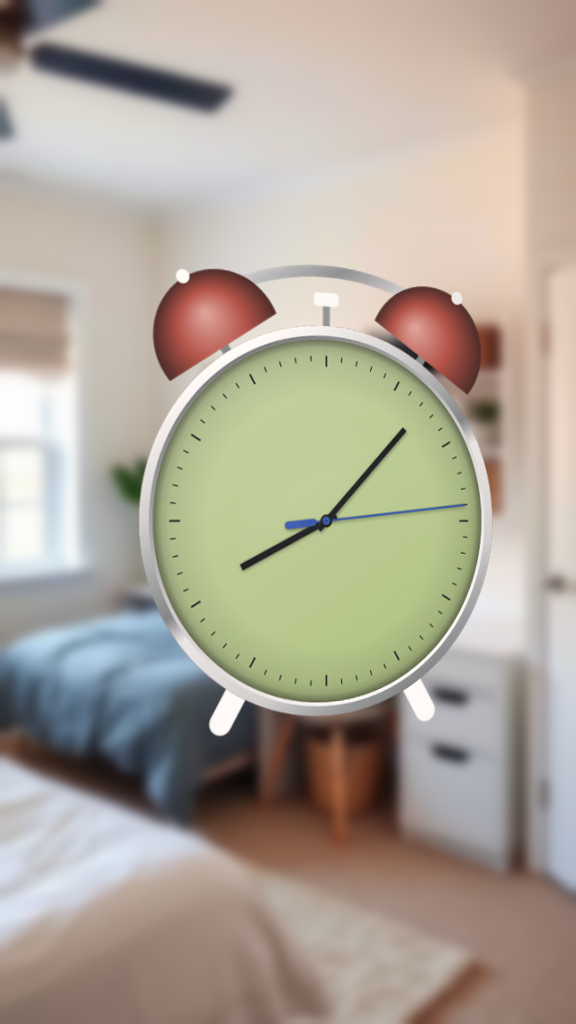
**8:07:14**
